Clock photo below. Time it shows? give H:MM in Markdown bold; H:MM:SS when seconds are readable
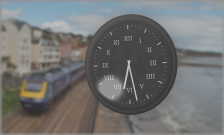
**6:28**
